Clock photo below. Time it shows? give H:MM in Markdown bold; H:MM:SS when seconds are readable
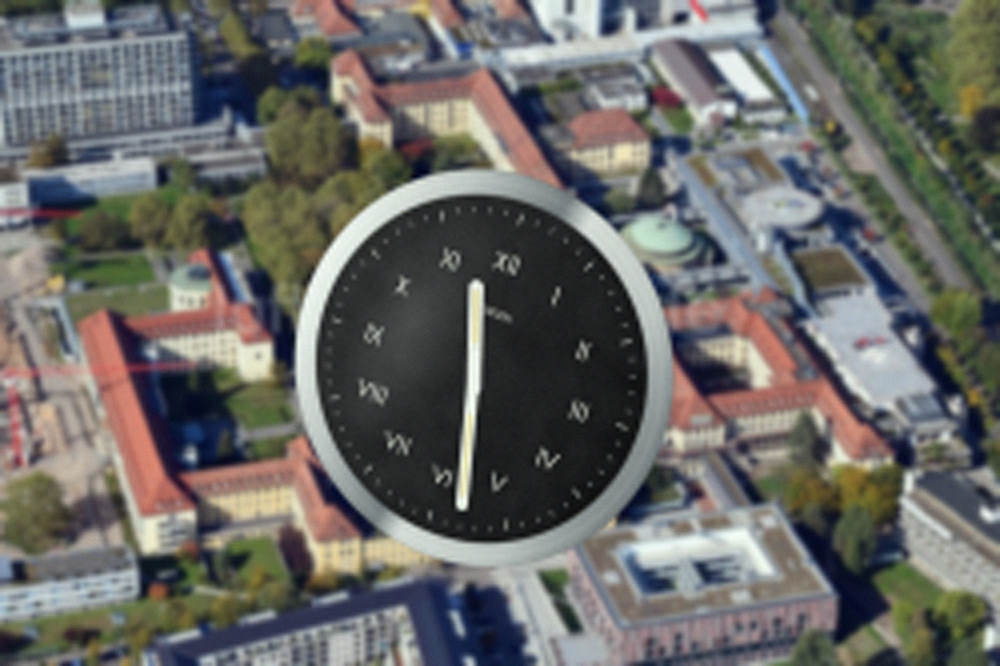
**11:28**
